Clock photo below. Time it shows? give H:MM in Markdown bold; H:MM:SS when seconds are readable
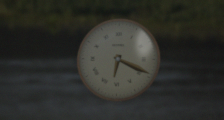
**6:19**
